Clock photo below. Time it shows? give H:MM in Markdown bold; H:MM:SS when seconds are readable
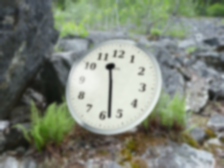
**11:28**
